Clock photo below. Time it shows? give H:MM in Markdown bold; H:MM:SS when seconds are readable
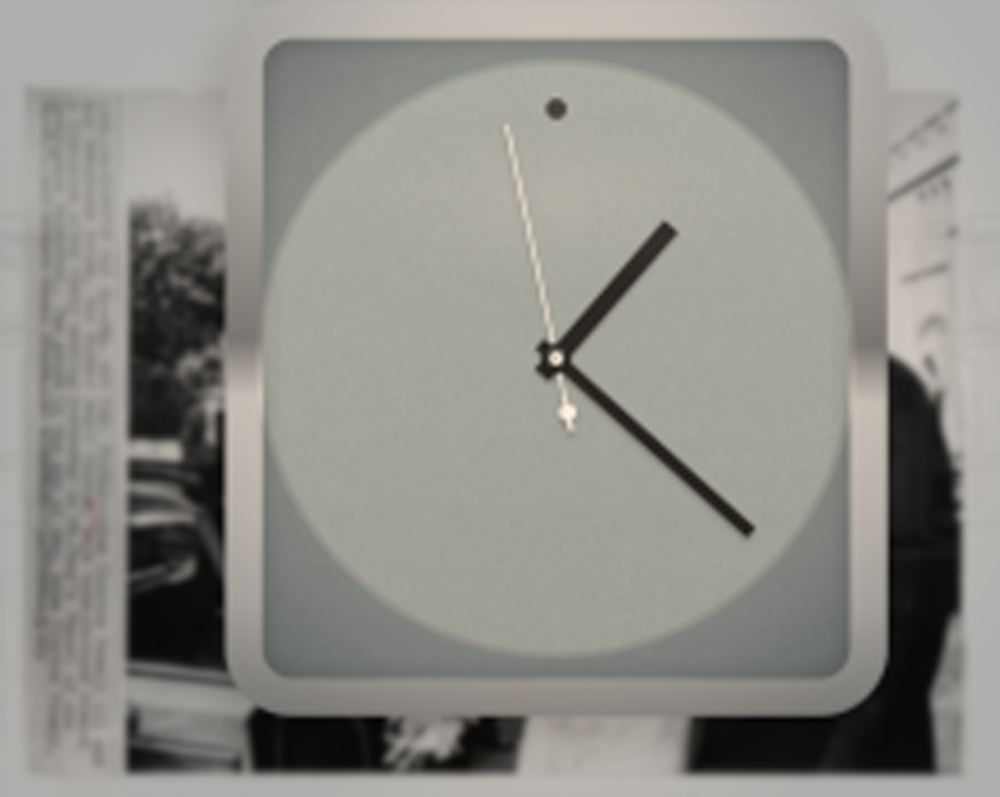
**1:21:58**
